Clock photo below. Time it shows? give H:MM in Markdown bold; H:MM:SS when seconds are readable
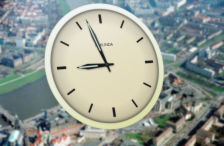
**8:57**
